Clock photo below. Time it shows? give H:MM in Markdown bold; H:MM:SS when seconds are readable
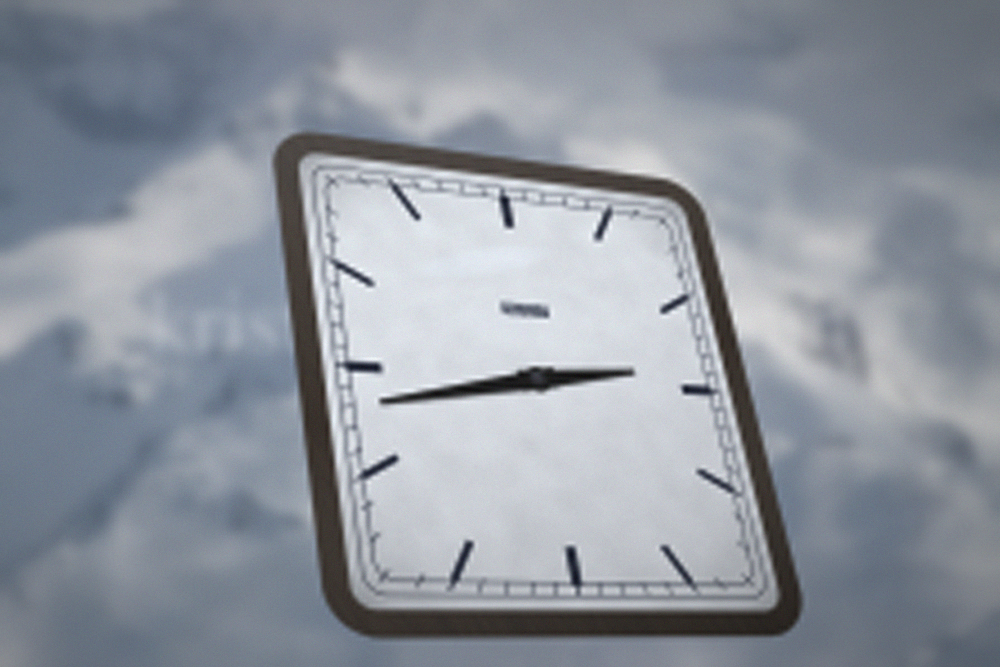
**2:43**
